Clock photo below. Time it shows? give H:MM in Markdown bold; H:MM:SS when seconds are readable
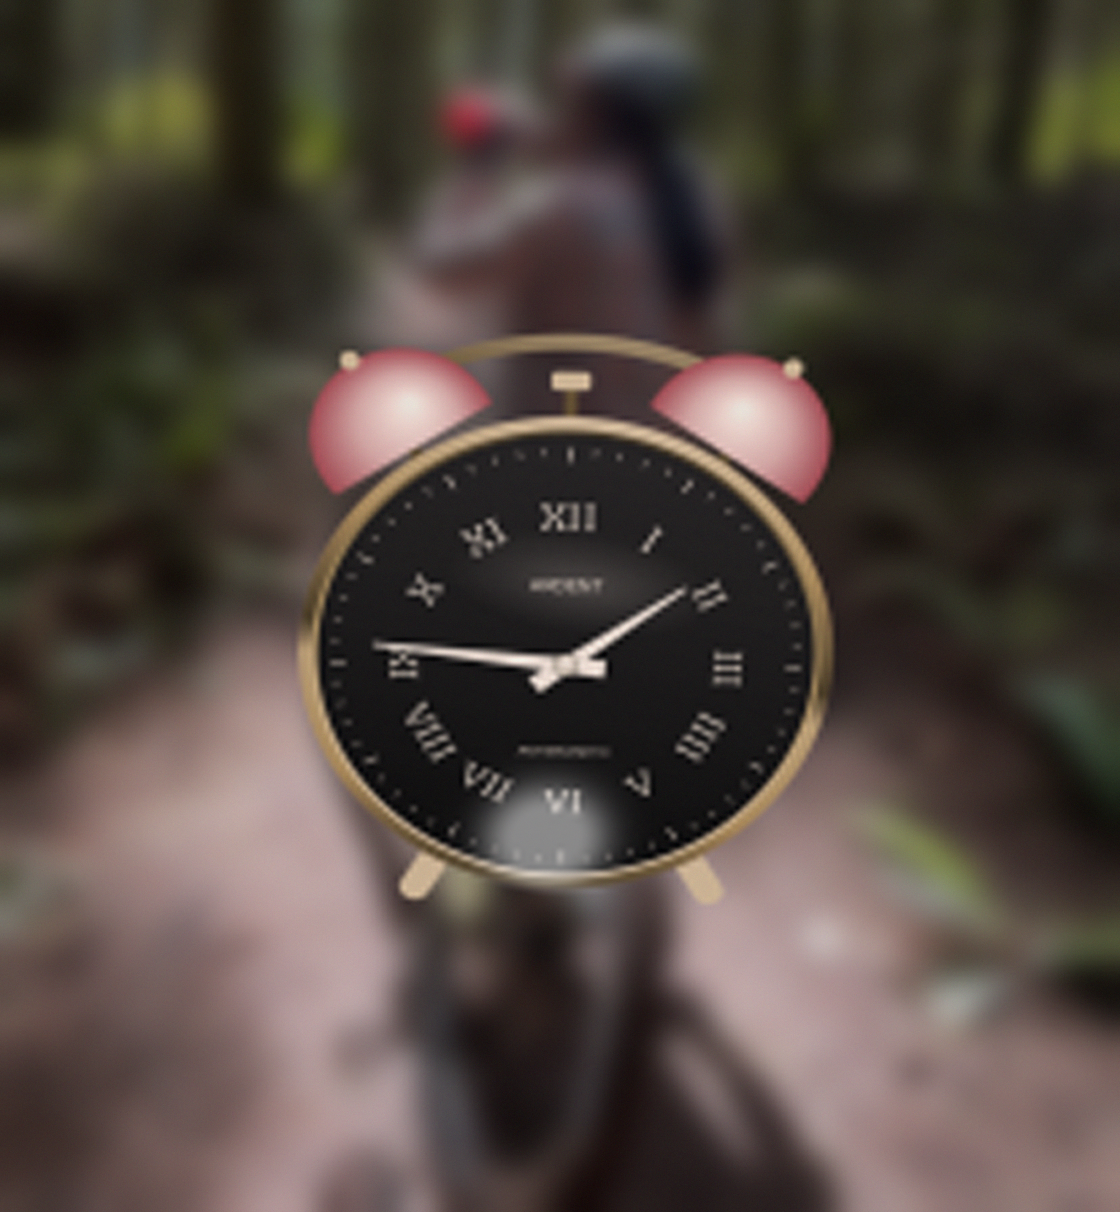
**1:46**
